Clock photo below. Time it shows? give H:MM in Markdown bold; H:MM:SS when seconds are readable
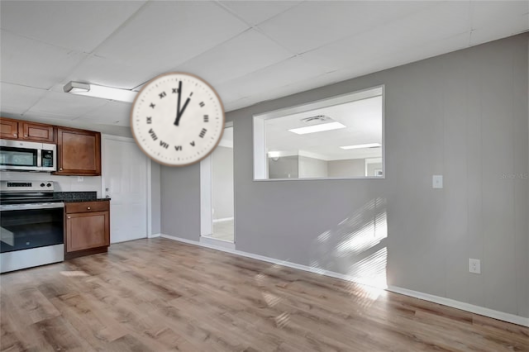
**1:01**
